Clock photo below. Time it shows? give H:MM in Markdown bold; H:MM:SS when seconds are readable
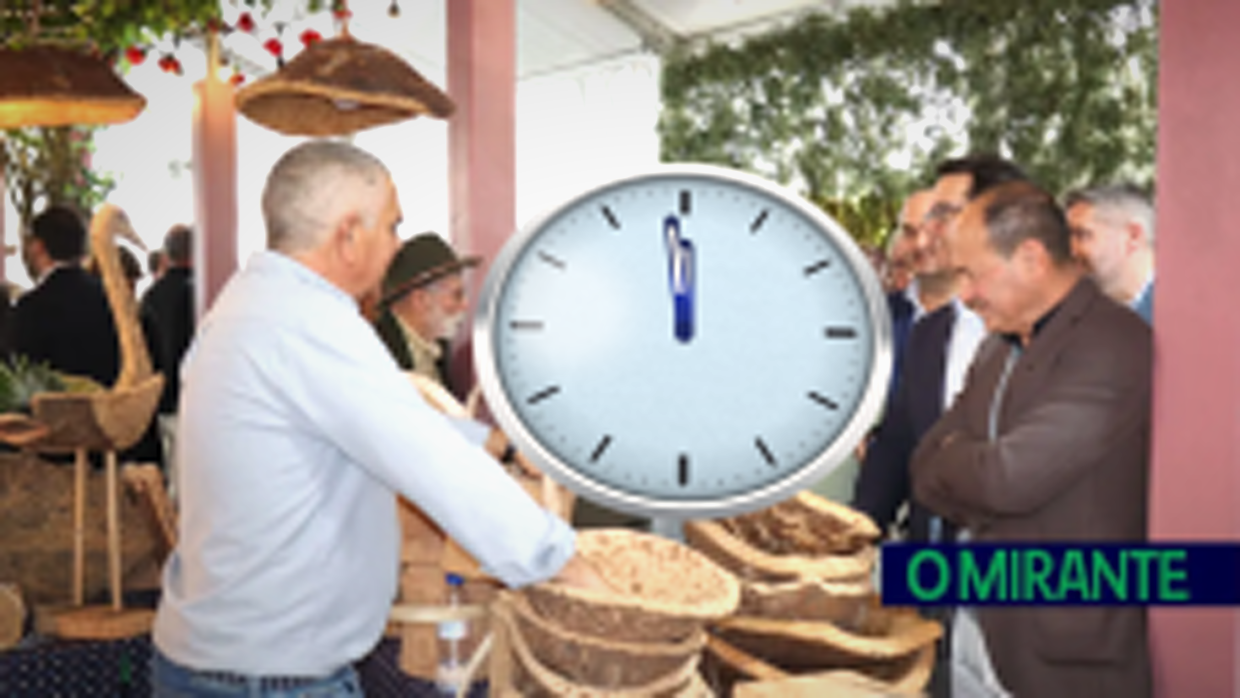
**11:59**
